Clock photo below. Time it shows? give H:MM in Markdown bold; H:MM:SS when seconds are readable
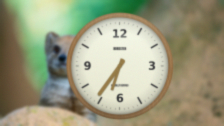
**6:36**
